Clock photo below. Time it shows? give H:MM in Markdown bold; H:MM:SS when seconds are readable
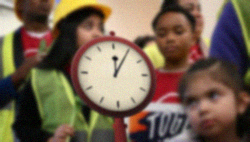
**12:05**
